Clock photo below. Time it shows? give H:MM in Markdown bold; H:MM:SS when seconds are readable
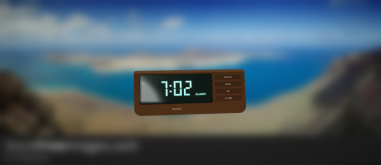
**7:02**
